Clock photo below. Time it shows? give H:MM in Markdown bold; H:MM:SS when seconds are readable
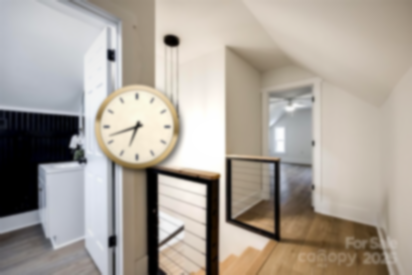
**6:42**
